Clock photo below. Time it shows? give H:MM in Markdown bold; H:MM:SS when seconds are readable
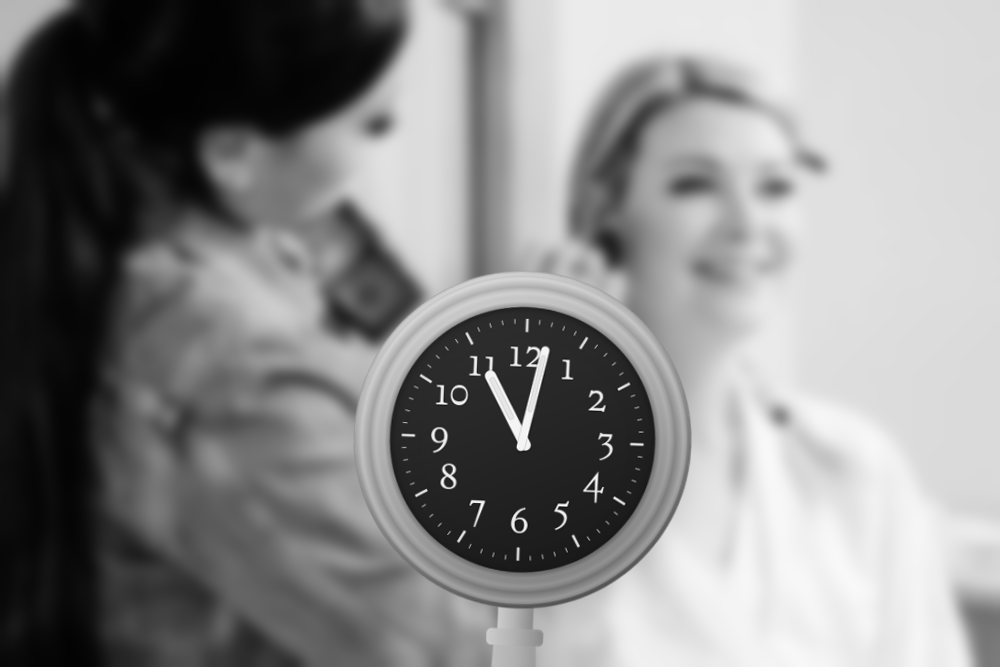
**11:02**
